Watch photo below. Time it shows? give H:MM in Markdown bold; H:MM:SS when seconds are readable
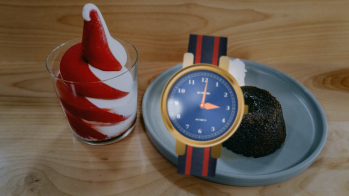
**3:01**
